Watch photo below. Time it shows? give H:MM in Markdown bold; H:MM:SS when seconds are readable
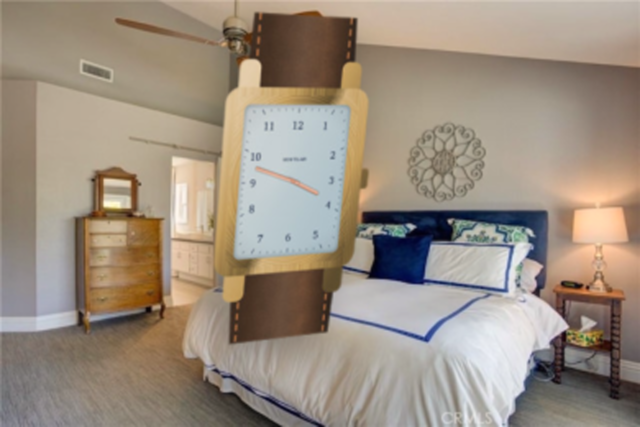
**3:48**
